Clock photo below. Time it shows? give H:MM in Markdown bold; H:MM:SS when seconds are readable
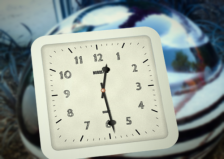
**12:29**
